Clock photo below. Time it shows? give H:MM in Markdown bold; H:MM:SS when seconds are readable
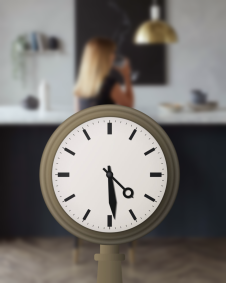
**4:29**
